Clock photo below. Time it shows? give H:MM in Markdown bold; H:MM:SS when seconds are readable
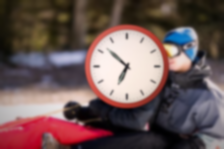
**6:52**
